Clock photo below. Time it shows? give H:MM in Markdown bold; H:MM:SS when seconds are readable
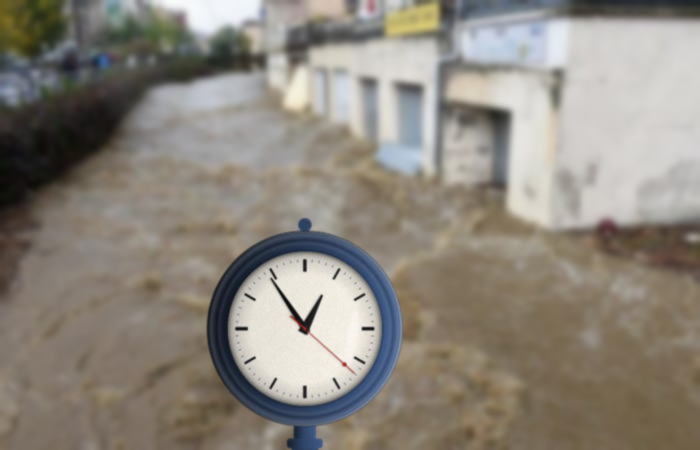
**12:54:22**
